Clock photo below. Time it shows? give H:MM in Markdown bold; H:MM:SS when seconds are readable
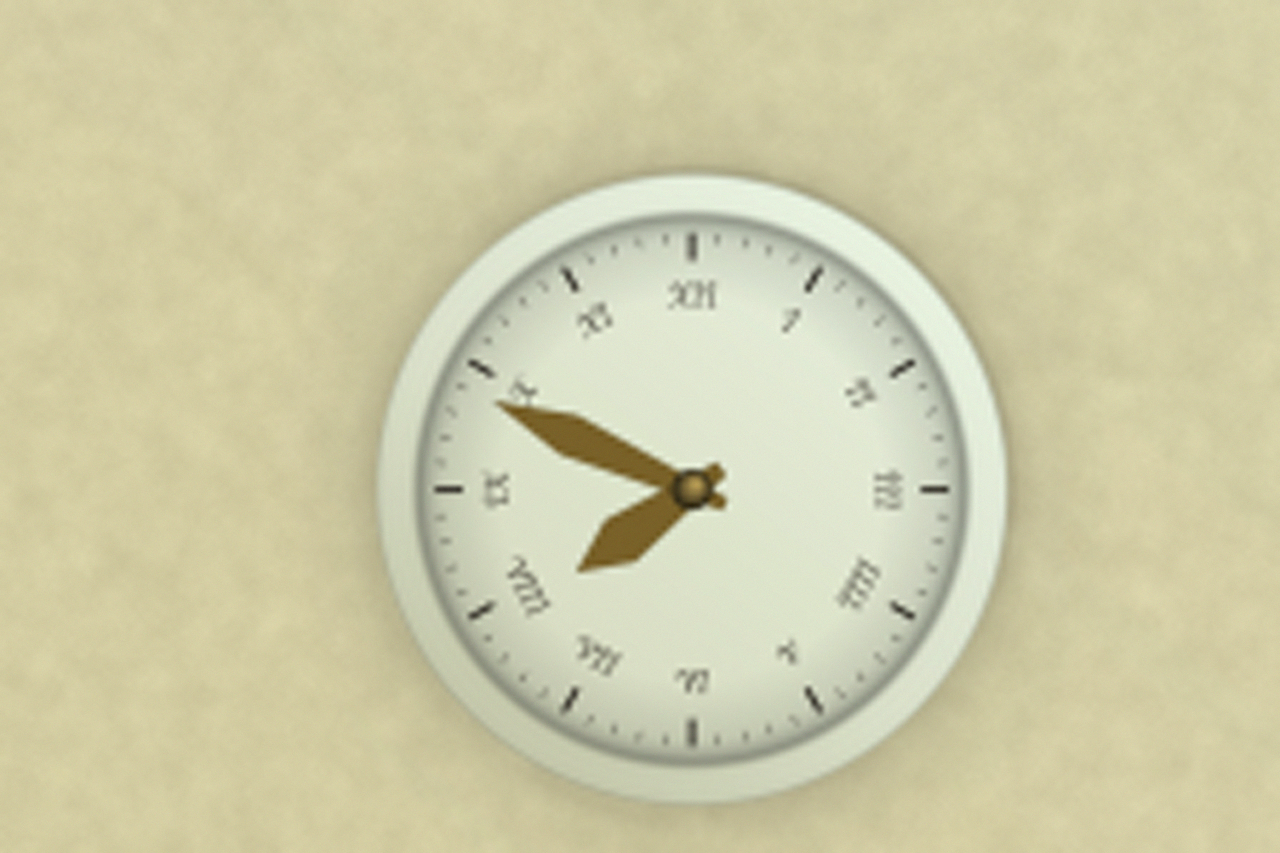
**7:49**
